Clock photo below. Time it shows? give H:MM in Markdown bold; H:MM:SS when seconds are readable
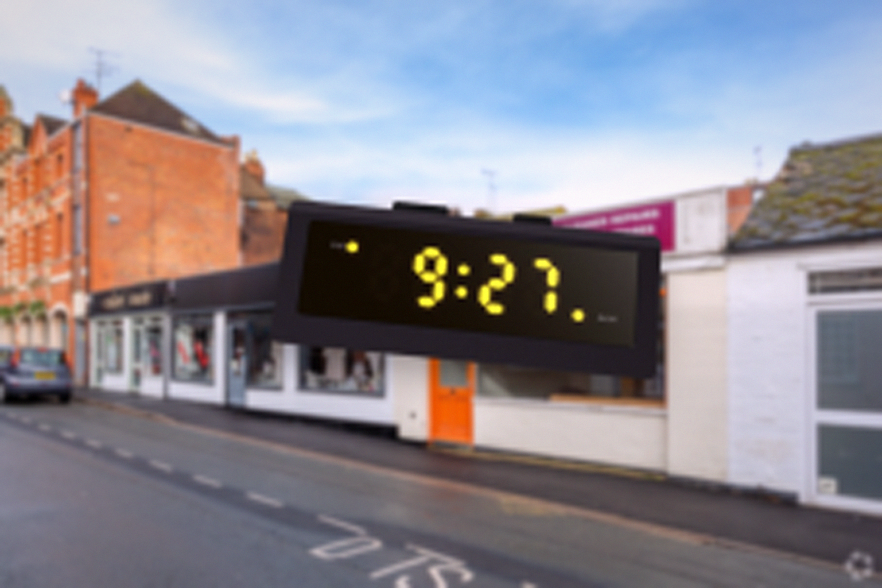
**9:27**
